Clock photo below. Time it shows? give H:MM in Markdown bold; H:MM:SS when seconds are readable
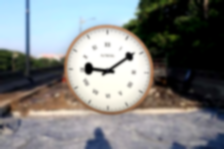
**9:09**
